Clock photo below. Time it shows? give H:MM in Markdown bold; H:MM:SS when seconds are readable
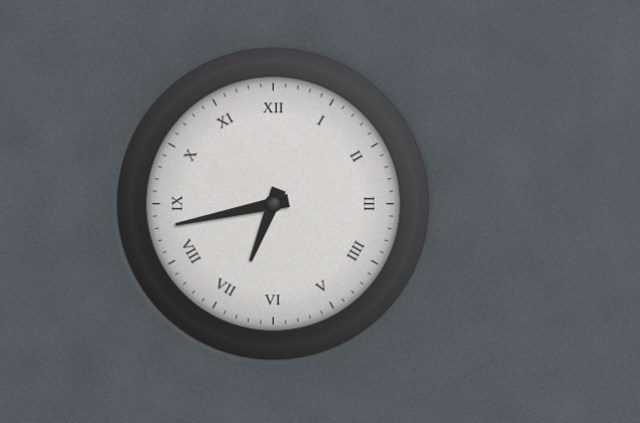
**6:43**
